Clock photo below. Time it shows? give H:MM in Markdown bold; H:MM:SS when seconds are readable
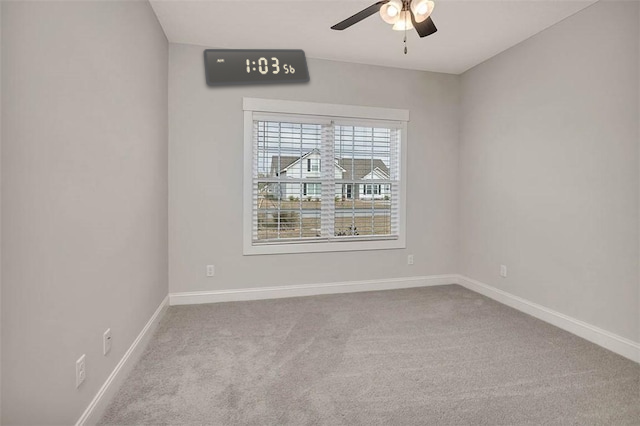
**1:03:56**
